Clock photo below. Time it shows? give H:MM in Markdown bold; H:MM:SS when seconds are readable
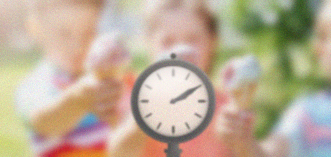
**2:10**
